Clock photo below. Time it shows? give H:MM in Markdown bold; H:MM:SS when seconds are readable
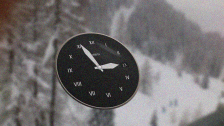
**2:56**
